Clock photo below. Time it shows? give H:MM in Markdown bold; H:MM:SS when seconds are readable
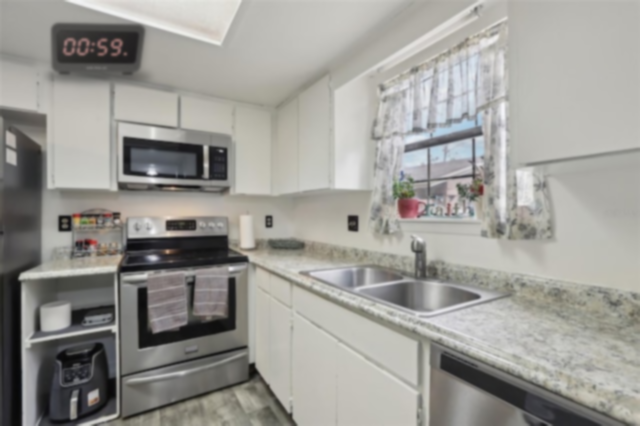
**0:59**
